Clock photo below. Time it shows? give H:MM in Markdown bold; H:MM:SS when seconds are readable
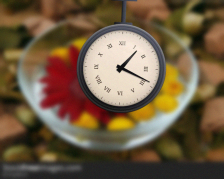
**1:19**
